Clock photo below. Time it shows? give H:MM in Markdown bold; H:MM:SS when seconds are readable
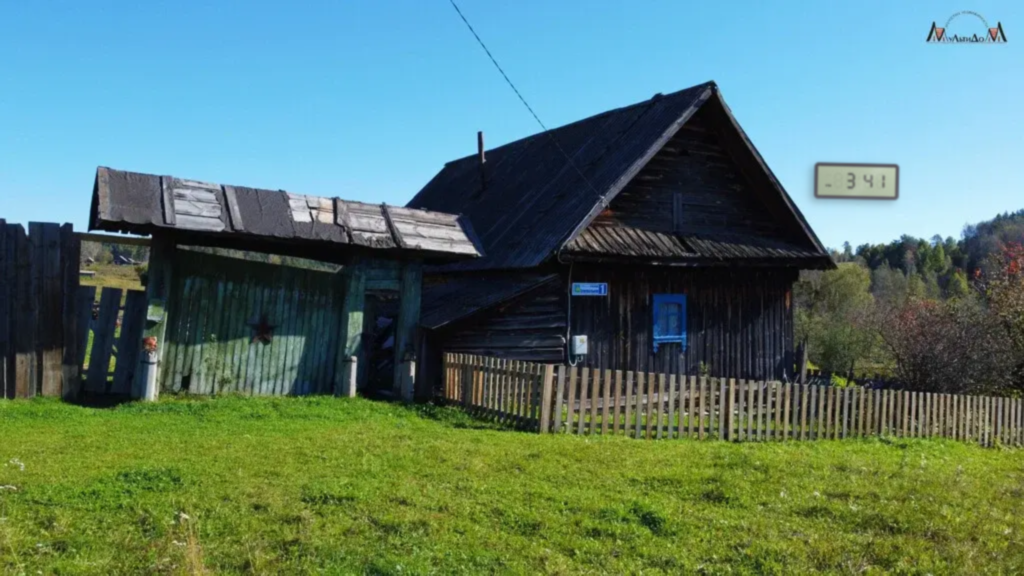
**3:41**
